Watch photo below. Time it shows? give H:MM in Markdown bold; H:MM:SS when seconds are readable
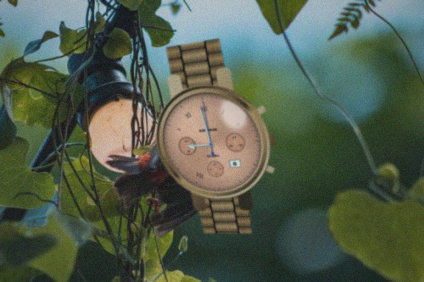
**8:59**
